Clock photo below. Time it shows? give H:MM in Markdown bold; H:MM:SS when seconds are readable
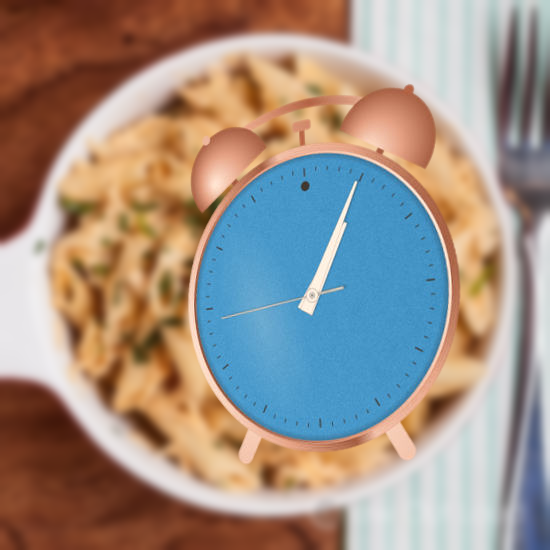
**1:04:44**
